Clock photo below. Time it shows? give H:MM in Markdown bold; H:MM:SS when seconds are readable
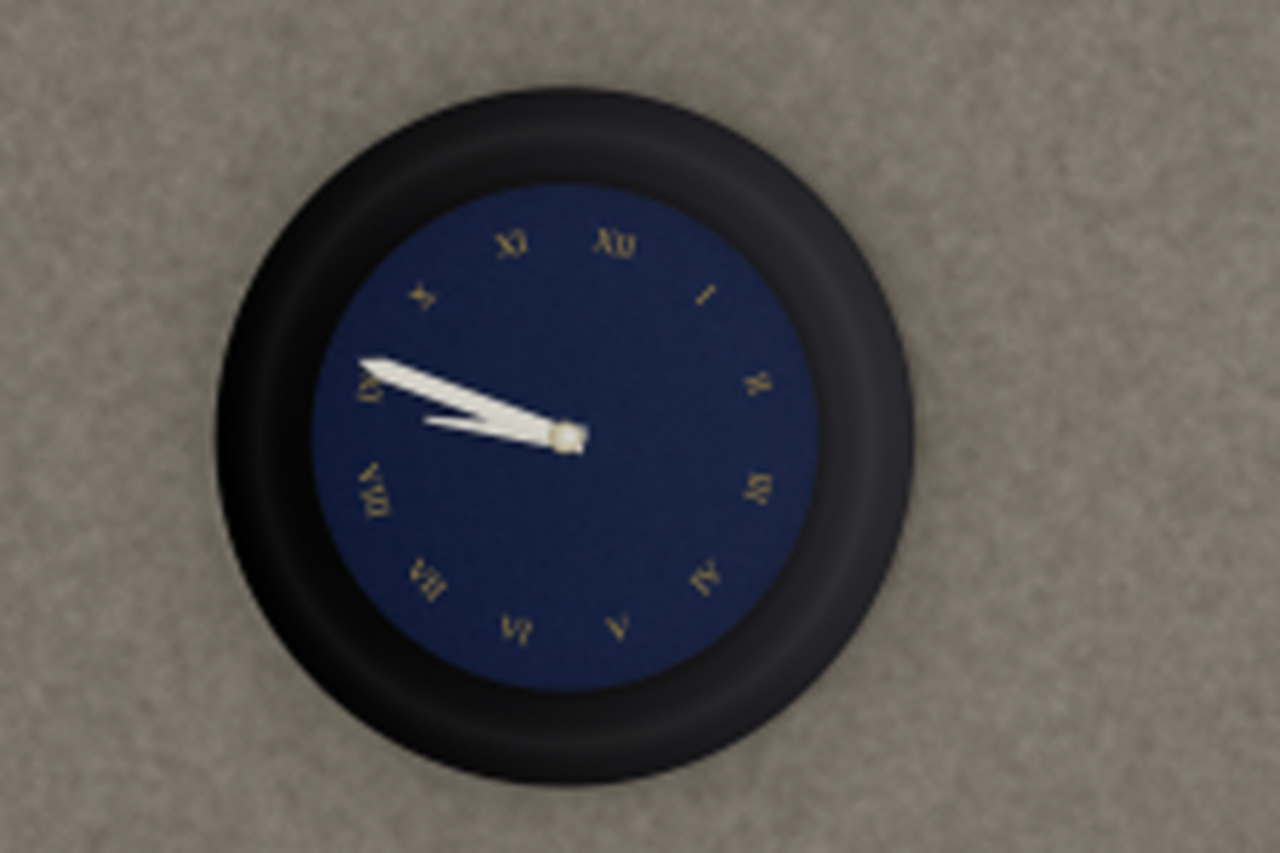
**8:46**
